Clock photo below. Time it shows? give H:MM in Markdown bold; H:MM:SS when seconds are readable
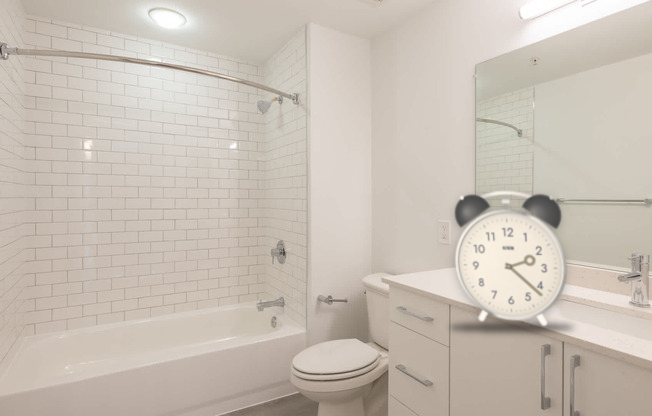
**2:22**
